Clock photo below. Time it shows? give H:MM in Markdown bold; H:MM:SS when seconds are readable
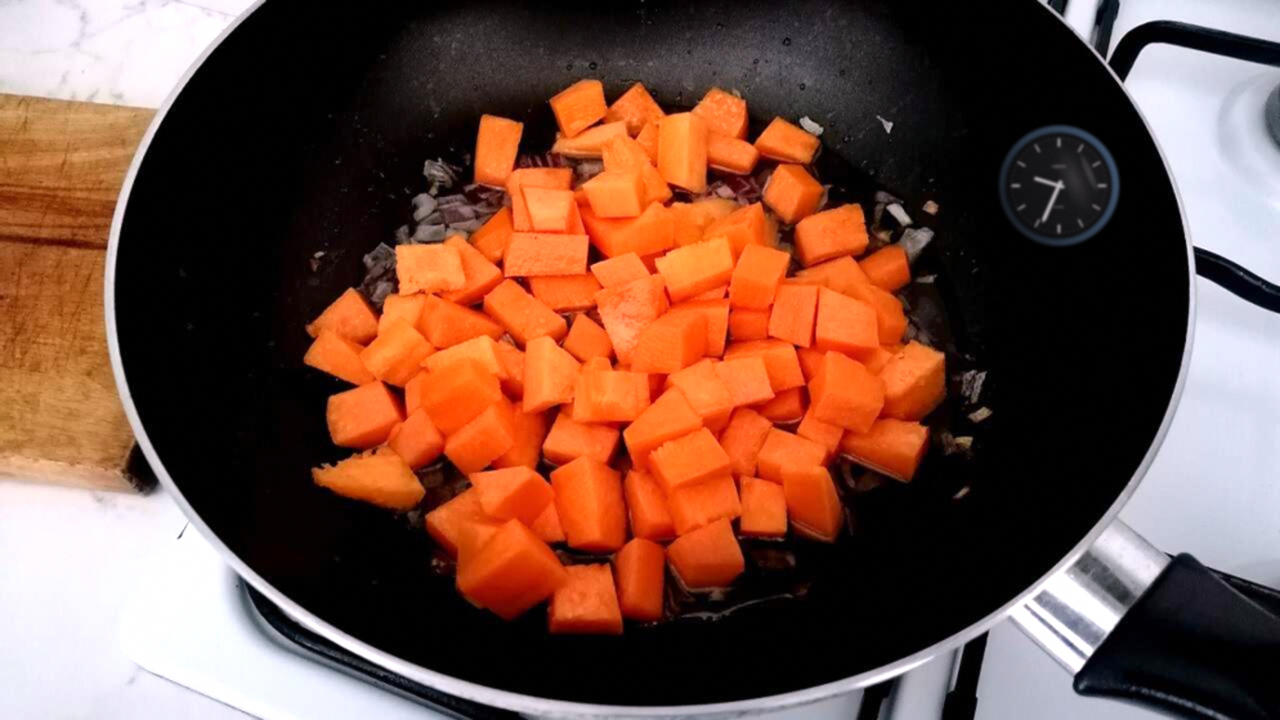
**9:34**
